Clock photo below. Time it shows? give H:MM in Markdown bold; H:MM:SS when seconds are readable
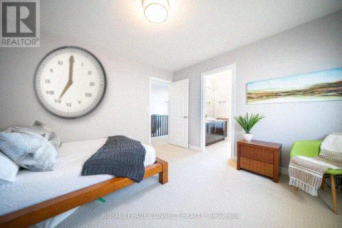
**7:00**
